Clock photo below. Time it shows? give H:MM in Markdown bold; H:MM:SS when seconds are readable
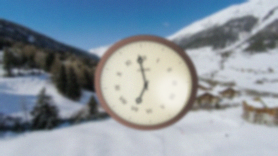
**6:59**
